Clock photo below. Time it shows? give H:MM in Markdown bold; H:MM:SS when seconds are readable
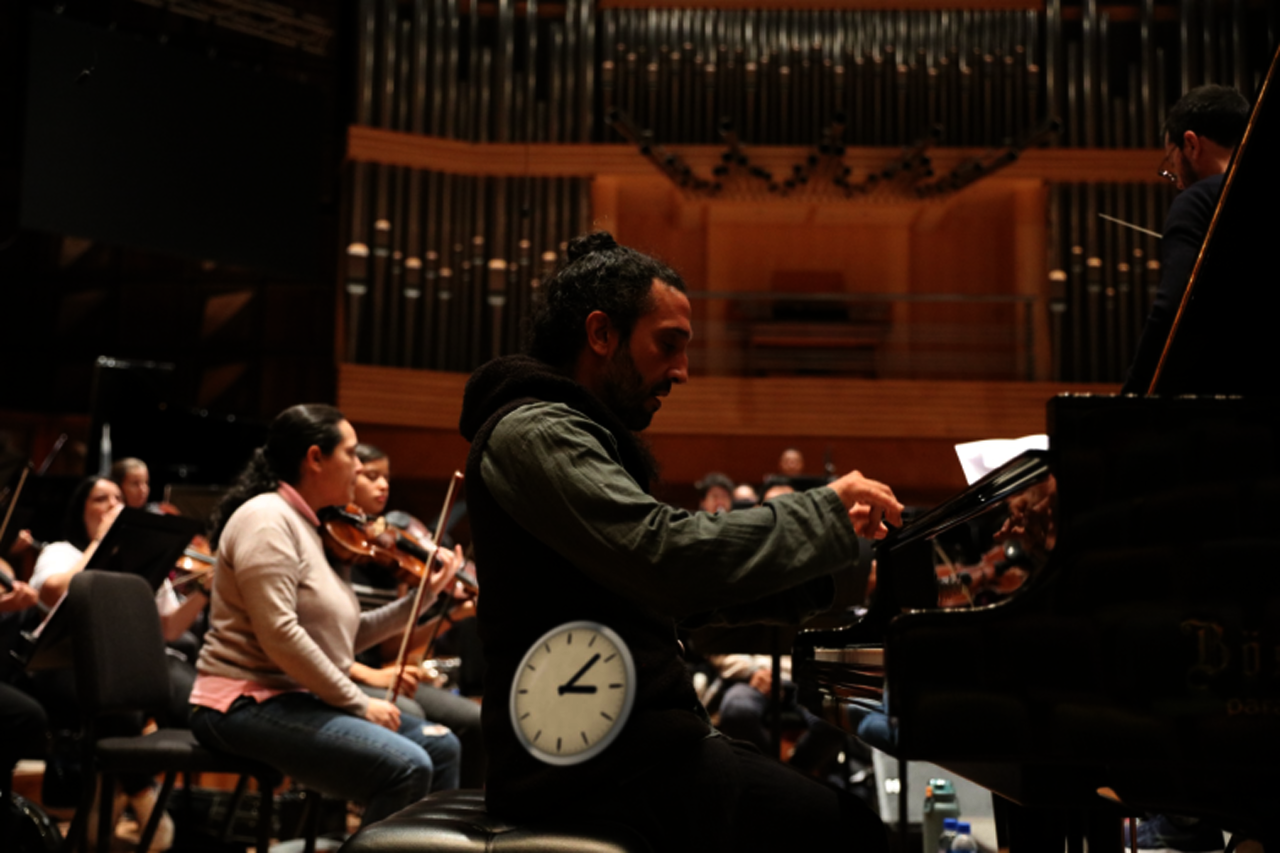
**3:08**
